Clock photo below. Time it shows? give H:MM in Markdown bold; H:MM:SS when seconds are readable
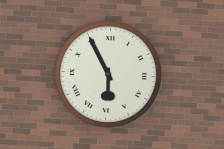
**5:55**
